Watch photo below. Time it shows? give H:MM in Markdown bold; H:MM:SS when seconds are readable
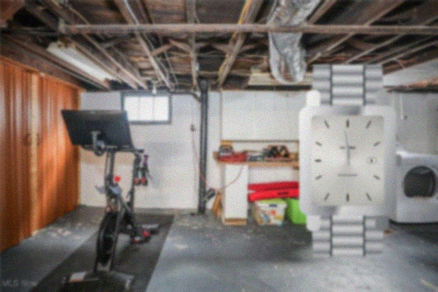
**11:59**
